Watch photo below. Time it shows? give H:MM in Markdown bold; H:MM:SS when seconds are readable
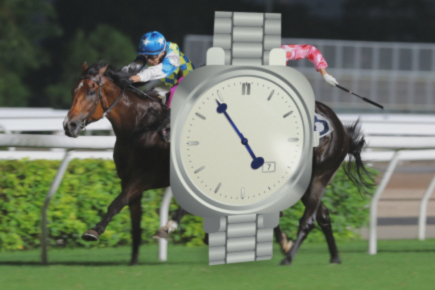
**4:54**
